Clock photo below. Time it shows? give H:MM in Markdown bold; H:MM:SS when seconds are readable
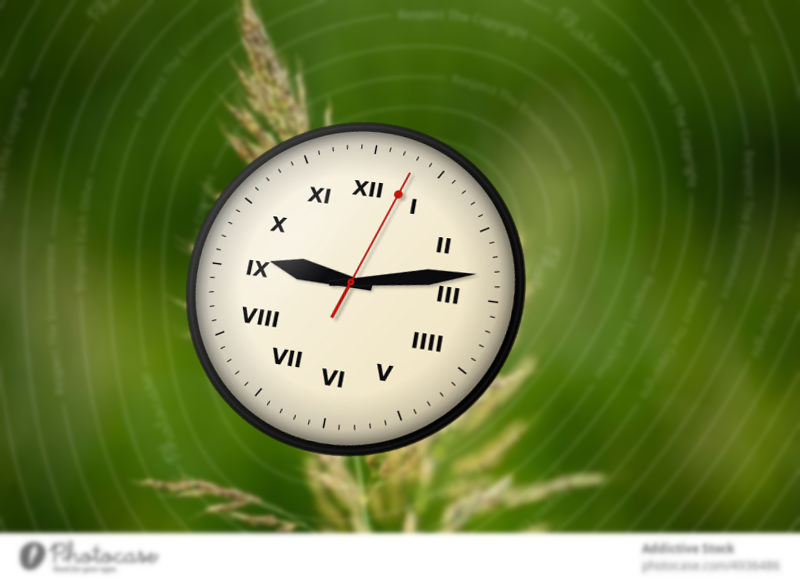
**9:13:03**
